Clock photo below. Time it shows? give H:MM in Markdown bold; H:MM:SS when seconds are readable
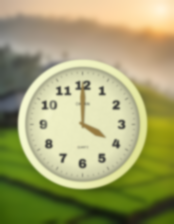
**4:00**
